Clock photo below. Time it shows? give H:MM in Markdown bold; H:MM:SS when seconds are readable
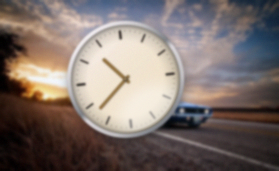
**10:38**
